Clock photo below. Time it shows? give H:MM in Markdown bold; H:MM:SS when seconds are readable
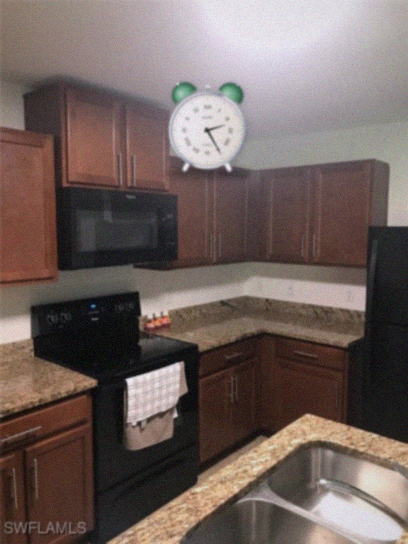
**2:25**
